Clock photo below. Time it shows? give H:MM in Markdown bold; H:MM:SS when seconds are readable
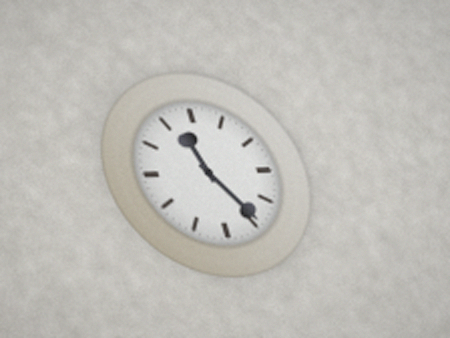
**11:24**
